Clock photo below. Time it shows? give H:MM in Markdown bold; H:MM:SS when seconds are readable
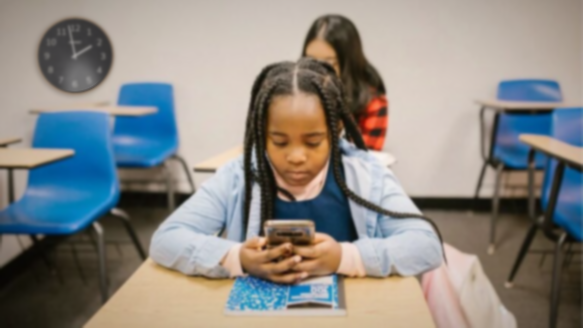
**1:58**
